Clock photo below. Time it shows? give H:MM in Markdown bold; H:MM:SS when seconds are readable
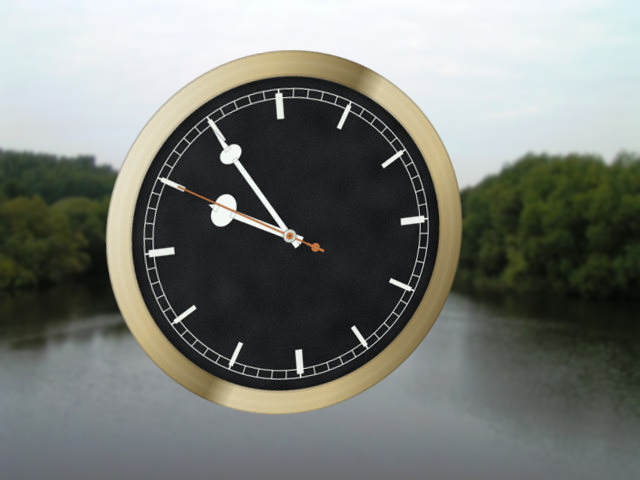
**9:54:50**
